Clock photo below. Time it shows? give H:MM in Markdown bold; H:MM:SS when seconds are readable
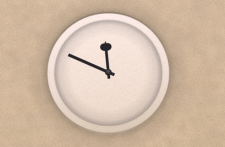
**11:49**
